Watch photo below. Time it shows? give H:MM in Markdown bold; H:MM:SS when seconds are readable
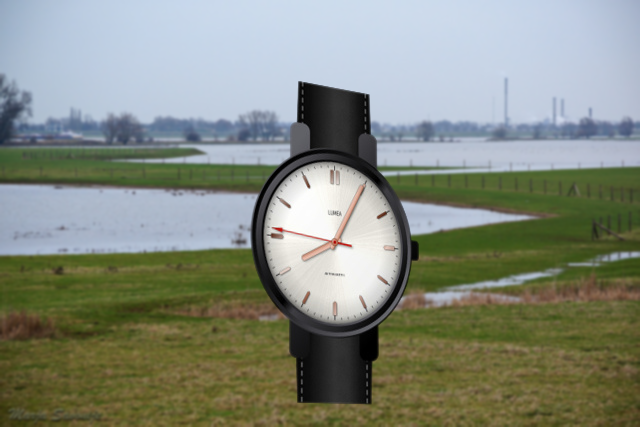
**8:04:46**
